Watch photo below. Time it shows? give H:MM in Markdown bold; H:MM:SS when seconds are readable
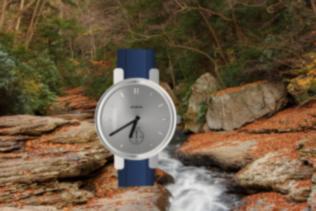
**6:40**
